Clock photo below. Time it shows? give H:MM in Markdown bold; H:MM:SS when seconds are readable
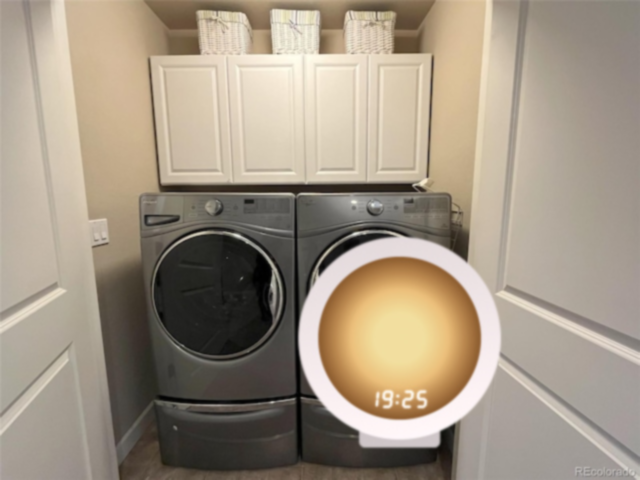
**19:25**
